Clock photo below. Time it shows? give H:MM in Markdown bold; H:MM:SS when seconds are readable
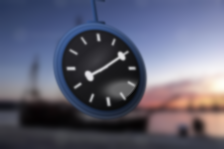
**8:10**
